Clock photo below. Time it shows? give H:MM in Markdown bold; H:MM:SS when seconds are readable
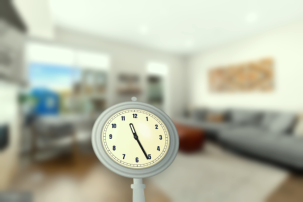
**11:26**
